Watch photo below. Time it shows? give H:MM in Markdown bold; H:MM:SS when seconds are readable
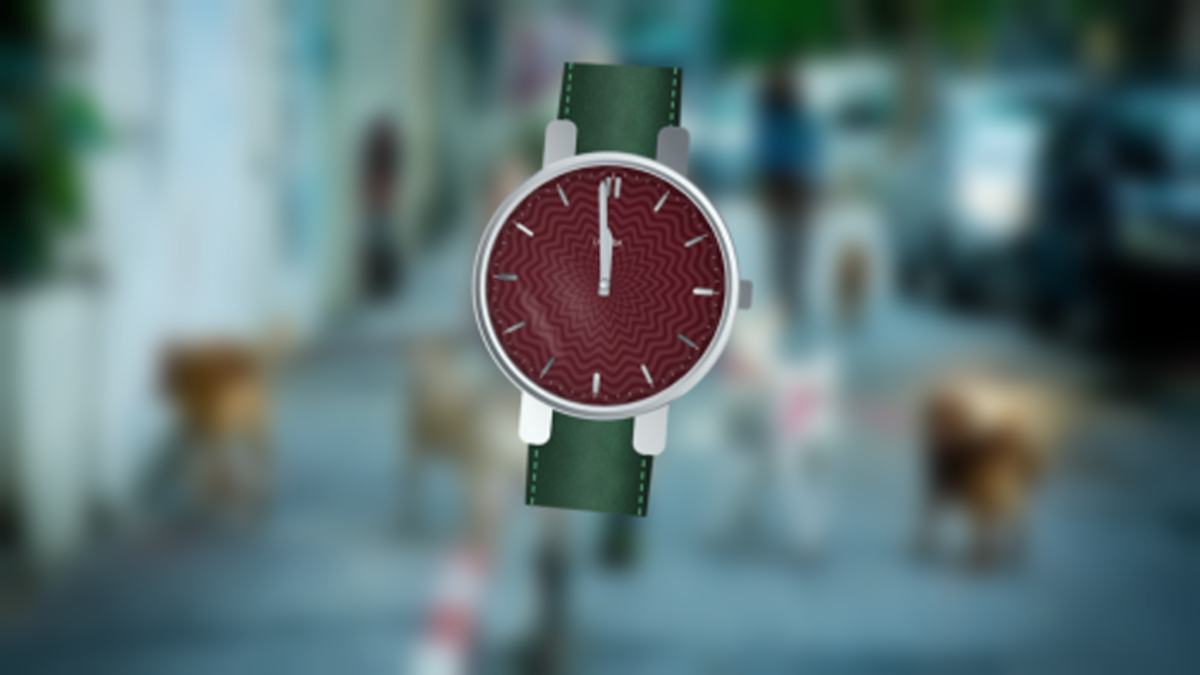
**11:59**
